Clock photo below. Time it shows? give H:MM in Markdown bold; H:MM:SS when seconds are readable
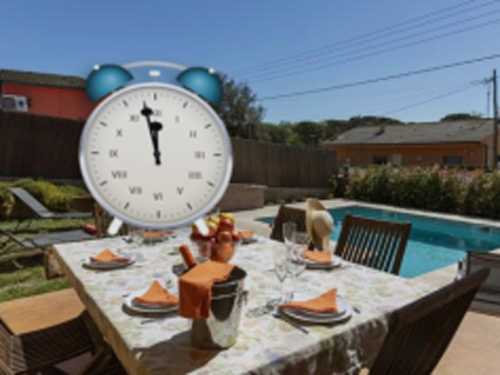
**11:58**
